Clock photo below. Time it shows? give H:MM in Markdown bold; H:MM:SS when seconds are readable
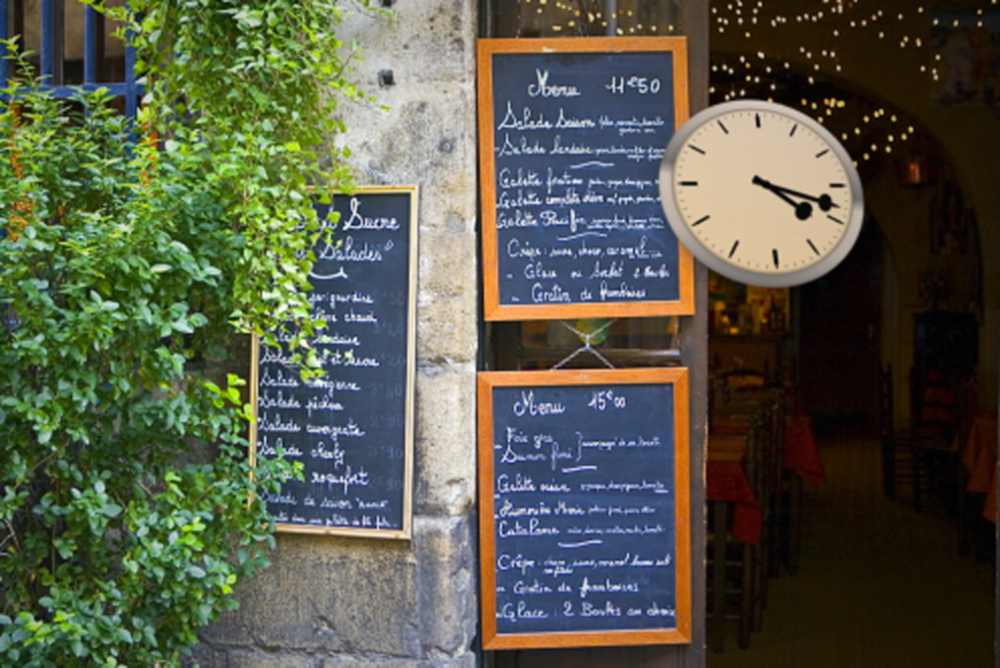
**4:18**
